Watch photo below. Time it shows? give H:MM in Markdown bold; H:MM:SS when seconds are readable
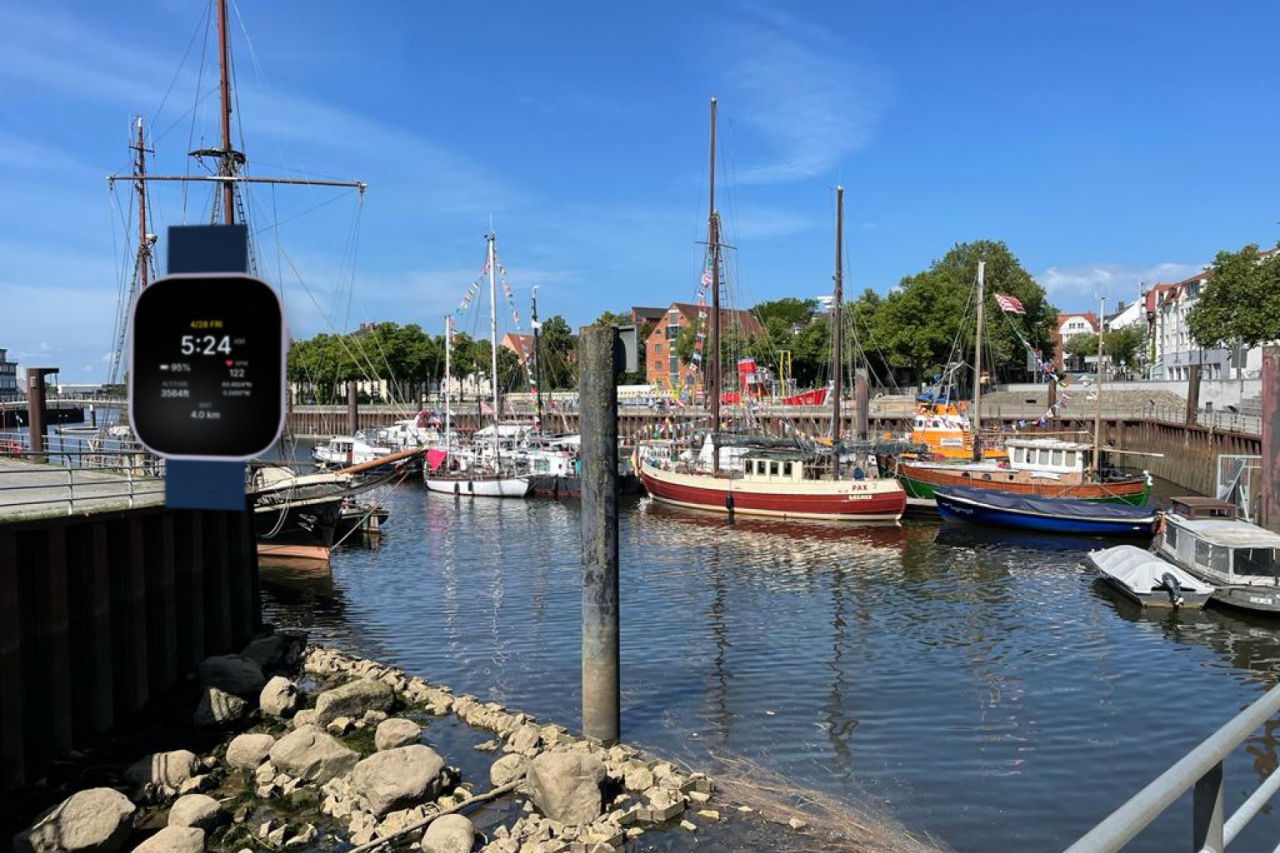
**5:24**
